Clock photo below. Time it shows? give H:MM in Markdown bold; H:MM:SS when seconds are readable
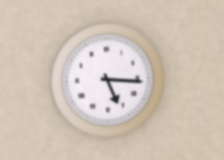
**5:16**
